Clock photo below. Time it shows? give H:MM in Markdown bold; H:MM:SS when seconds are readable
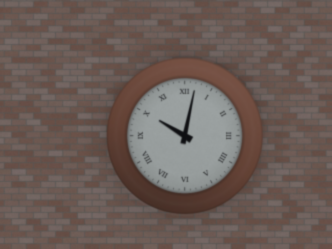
**10:02**
